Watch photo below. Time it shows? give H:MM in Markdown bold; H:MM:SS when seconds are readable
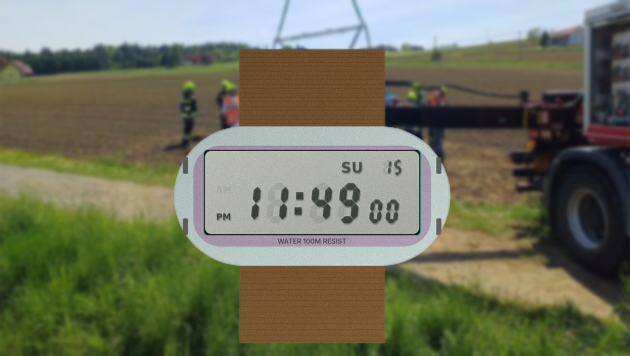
**11:49:00**
